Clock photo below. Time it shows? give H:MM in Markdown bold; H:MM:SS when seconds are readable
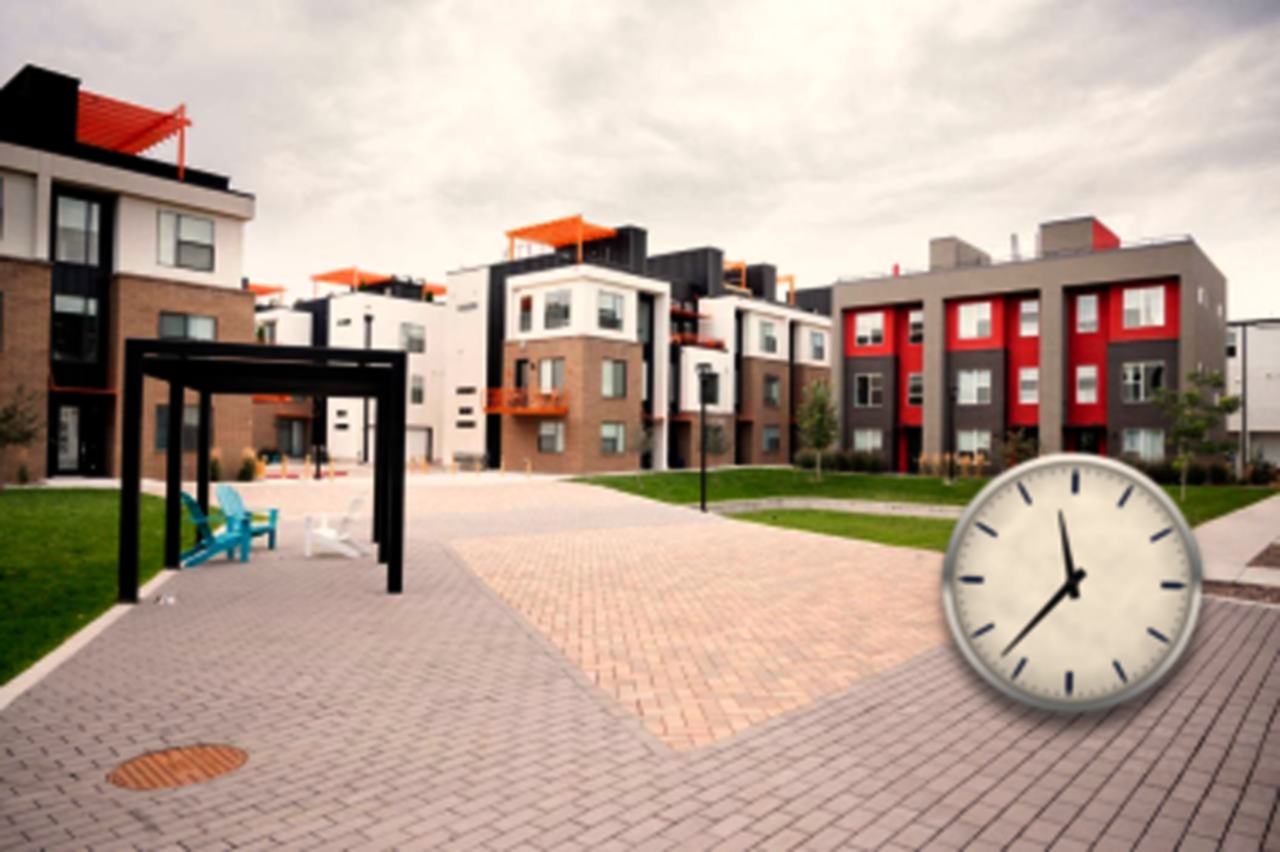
**11:37**
